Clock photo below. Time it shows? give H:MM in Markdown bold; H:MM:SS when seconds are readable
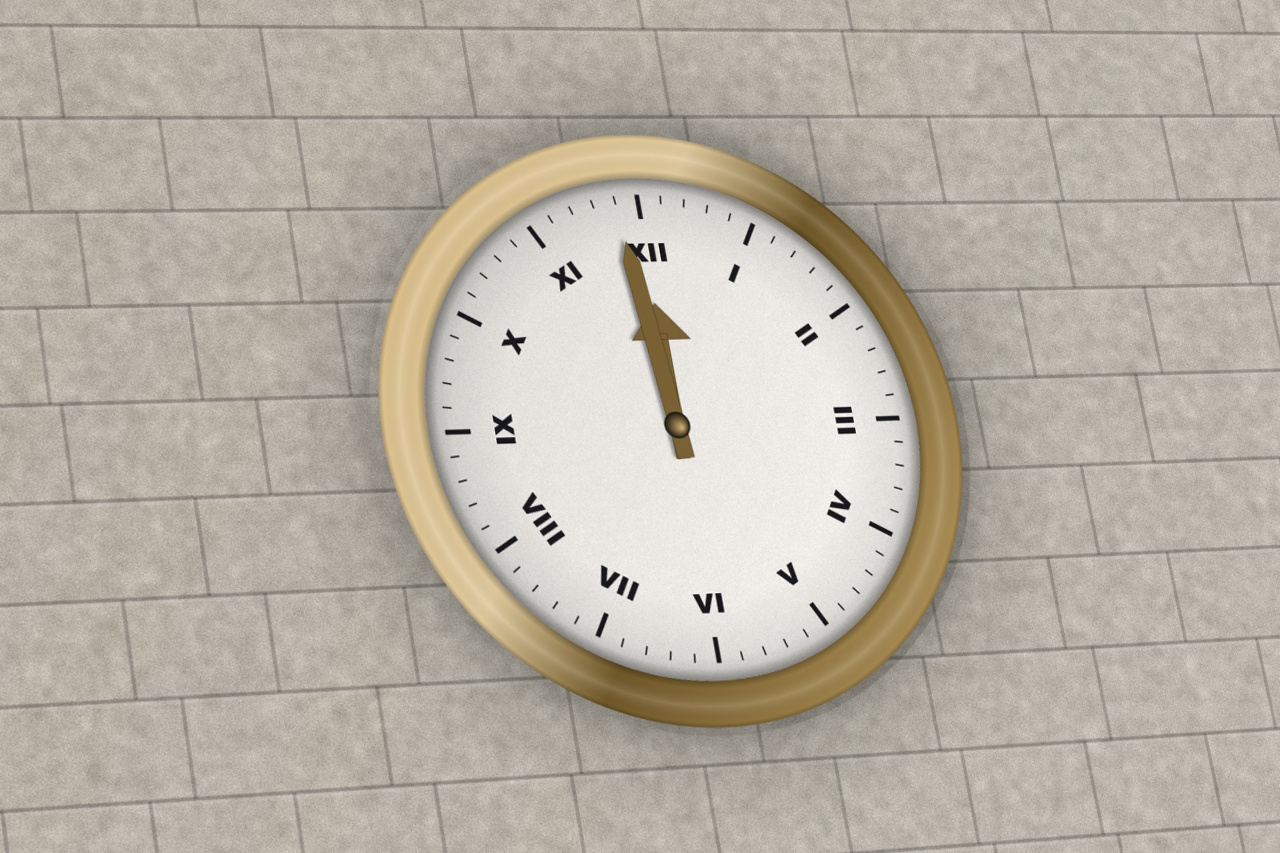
**11:59**
